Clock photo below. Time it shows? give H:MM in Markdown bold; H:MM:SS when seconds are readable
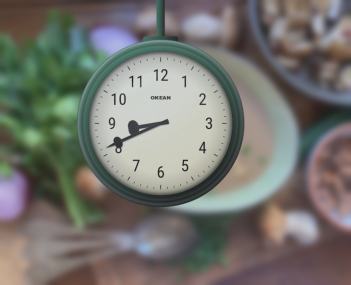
**8:41**
